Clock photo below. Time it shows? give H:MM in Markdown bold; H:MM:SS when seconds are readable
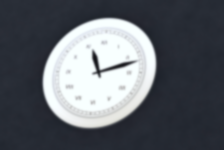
**11:12**
